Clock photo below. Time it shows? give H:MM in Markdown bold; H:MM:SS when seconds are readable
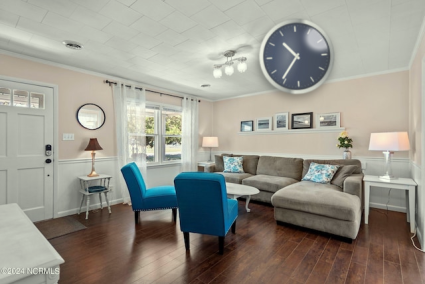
**10:36**
